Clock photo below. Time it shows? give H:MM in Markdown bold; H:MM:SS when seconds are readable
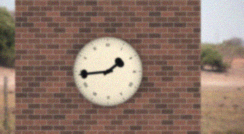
**1:44**
